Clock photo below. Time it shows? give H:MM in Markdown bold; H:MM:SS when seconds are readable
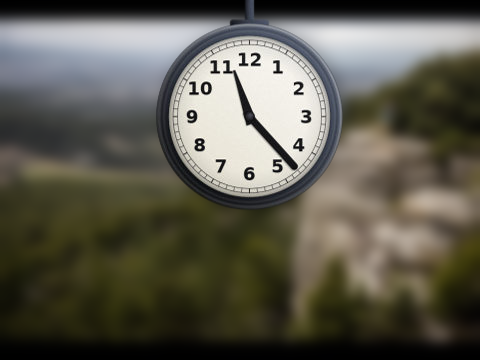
**11:23**
